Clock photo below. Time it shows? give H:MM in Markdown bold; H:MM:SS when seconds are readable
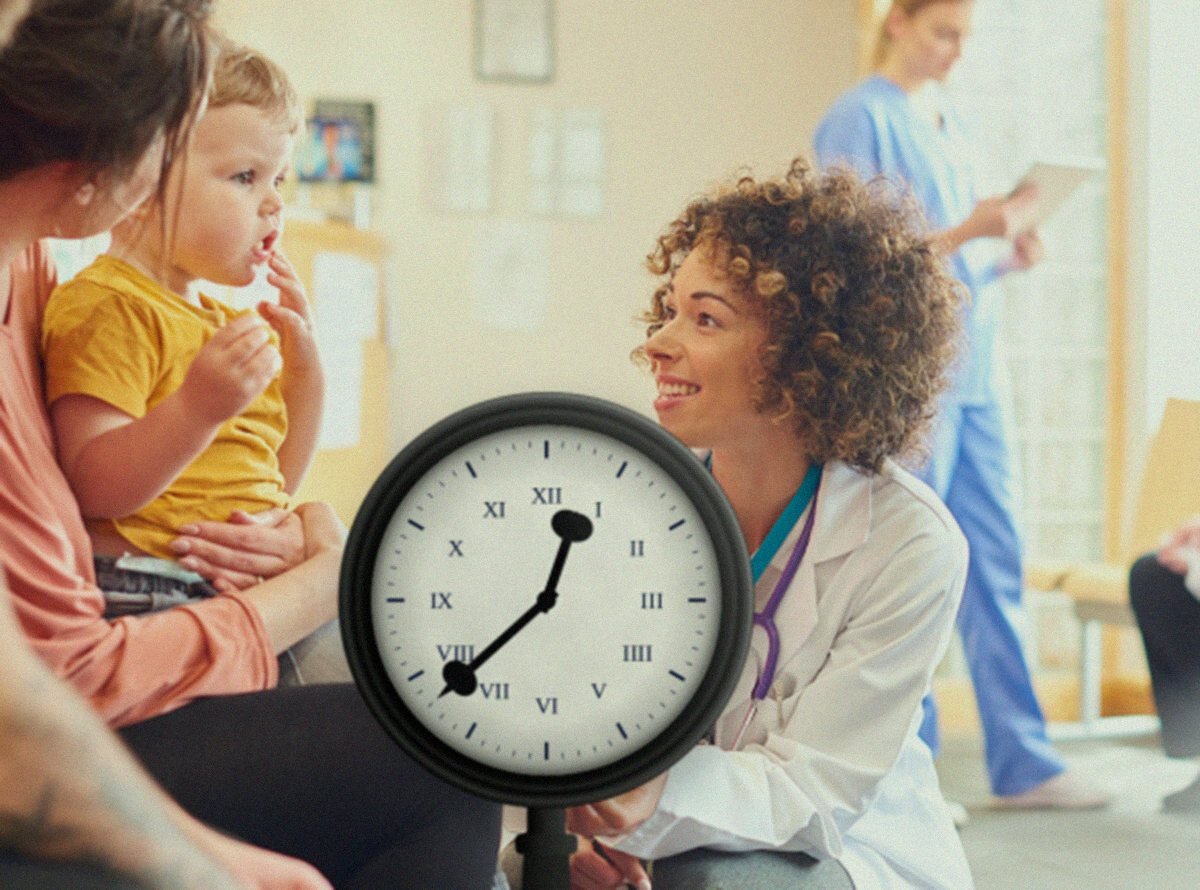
**12:38**
